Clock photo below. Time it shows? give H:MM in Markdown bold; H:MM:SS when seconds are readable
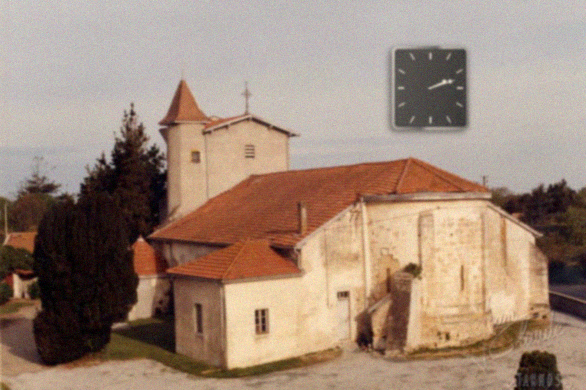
**2:12**
